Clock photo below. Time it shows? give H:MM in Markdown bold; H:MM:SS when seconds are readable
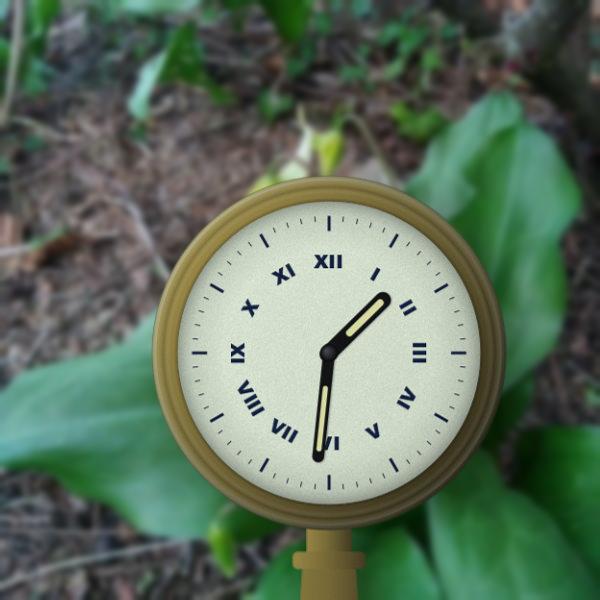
**1:31**
